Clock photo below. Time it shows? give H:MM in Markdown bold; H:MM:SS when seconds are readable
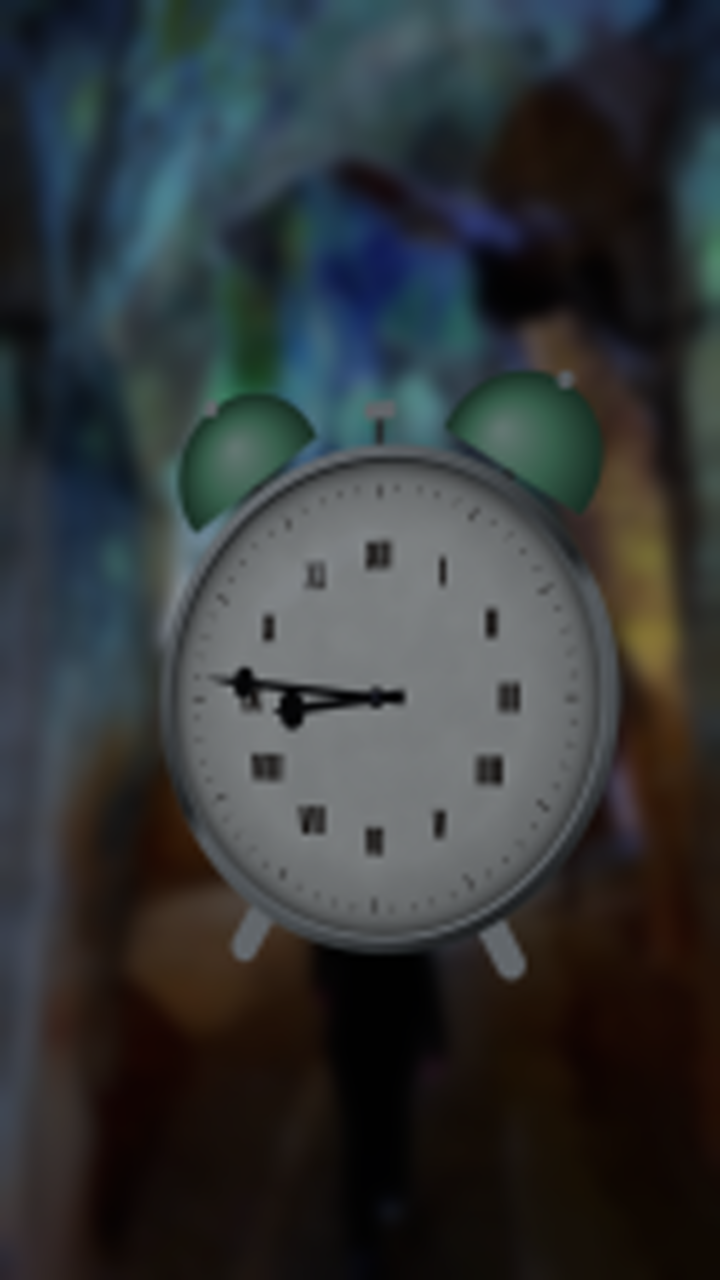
**8:46**
